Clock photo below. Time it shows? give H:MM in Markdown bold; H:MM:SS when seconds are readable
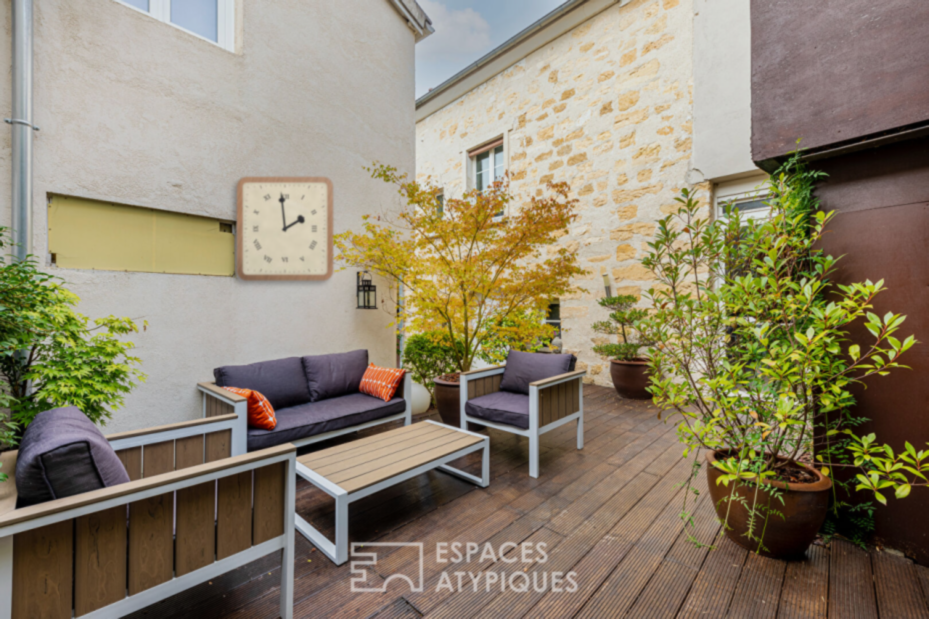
**1:59**
